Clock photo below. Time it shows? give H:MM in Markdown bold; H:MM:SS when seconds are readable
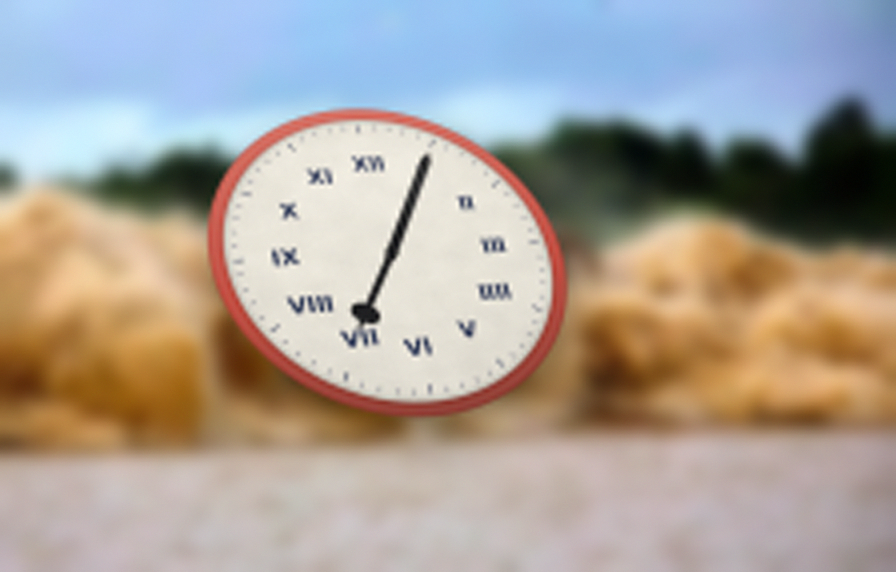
**7:05**
